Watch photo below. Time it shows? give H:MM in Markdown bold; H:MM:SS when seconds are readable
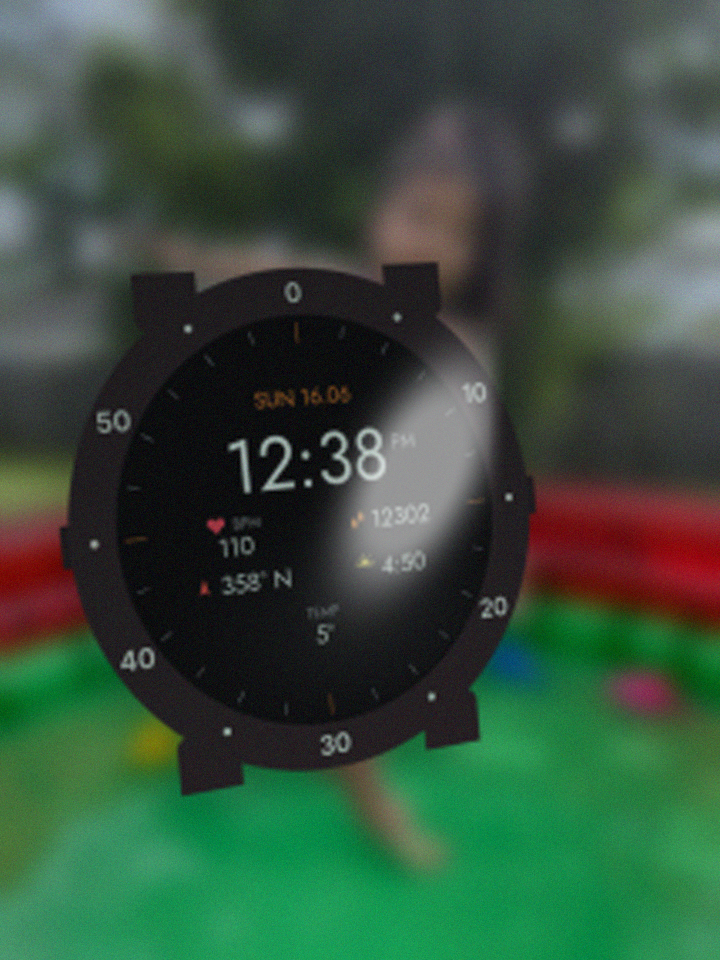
**12:38**
